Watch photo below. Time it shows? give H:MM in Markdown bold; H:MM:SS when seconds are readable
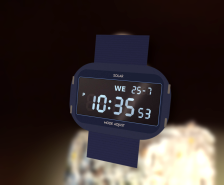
**10:35:53**
